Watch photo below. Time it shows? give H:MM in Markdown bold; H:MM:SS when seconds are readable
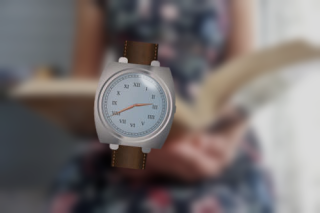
**2:40**
